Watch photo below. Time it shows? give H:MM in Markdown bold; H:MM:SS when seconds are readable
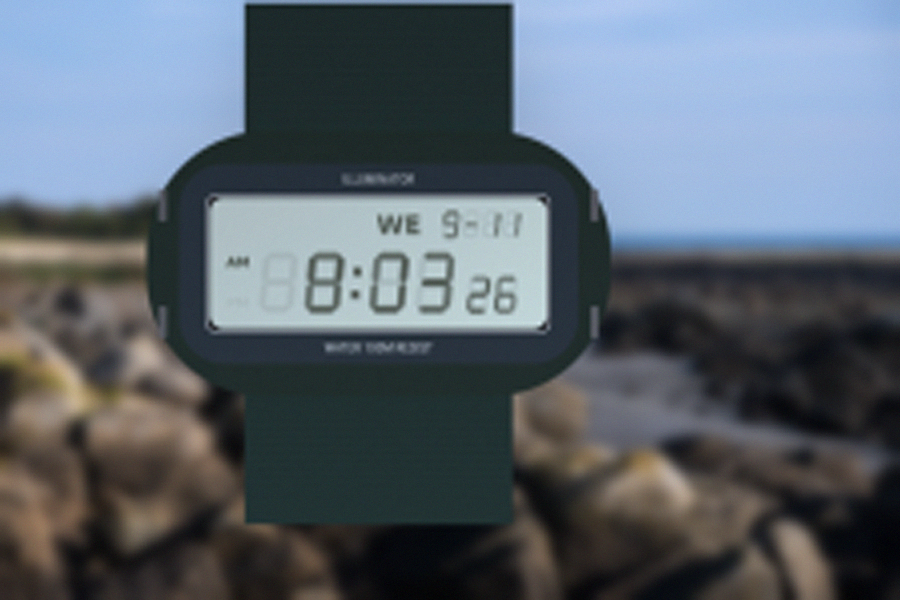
**8:03:26**
